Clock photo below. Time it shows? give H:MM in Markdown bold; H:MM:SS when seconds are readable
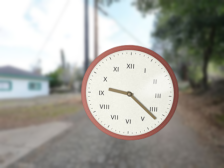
**9:22**
